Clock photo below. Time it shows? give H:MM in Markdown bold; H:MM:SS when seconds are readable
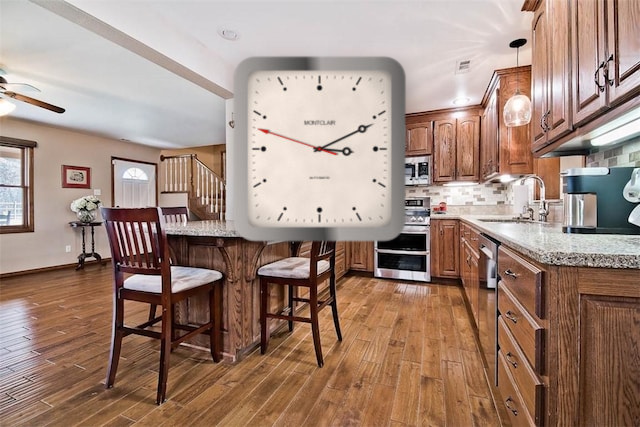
**3:10:48**
